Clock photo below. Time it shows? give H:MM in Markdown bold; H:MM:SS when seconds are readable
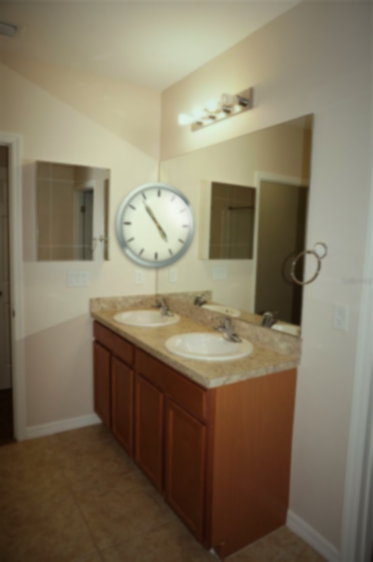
**4:54**
